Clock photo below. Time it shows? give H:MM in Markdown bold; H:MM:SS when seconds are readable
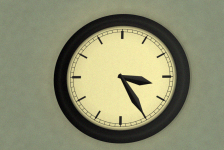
**3:25**
